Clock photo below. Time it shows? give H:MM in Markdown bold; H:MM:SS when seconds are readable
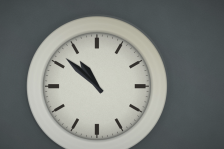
**10:52**
